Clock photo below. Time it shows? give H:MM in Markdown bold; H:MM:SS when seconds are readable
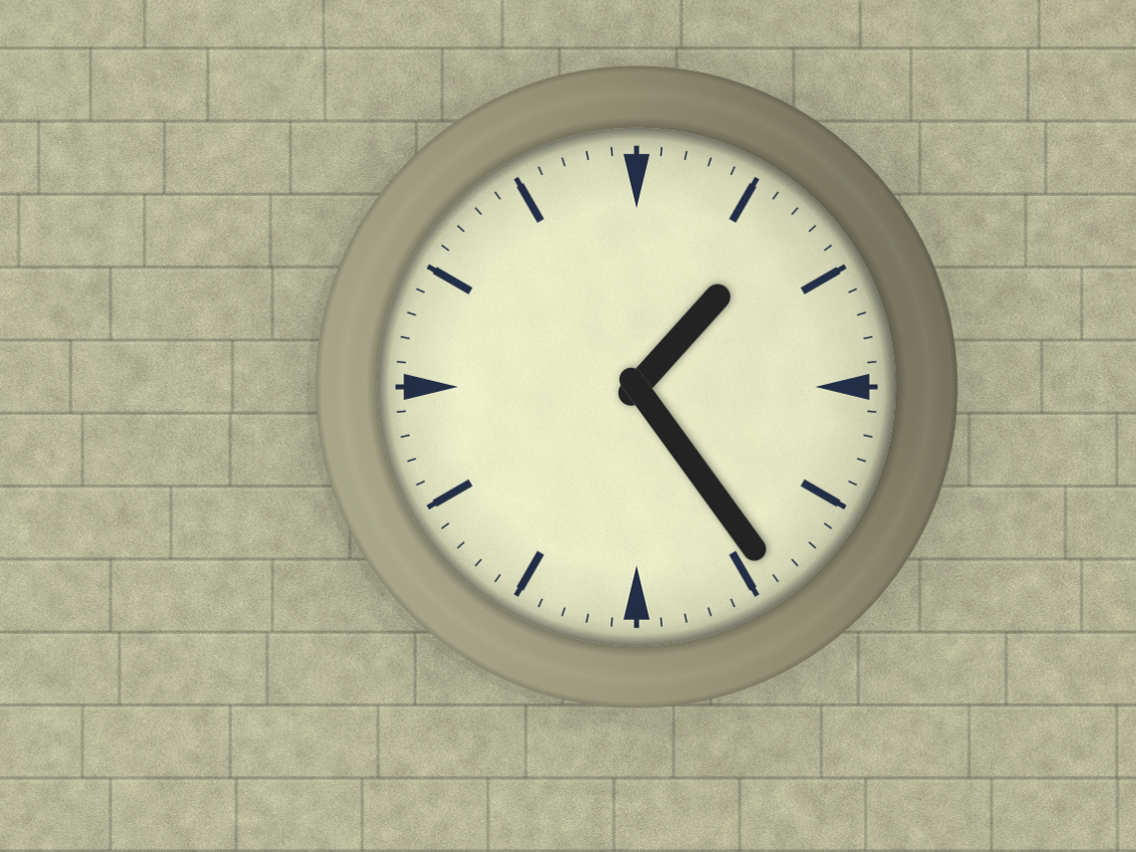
**1:24**
